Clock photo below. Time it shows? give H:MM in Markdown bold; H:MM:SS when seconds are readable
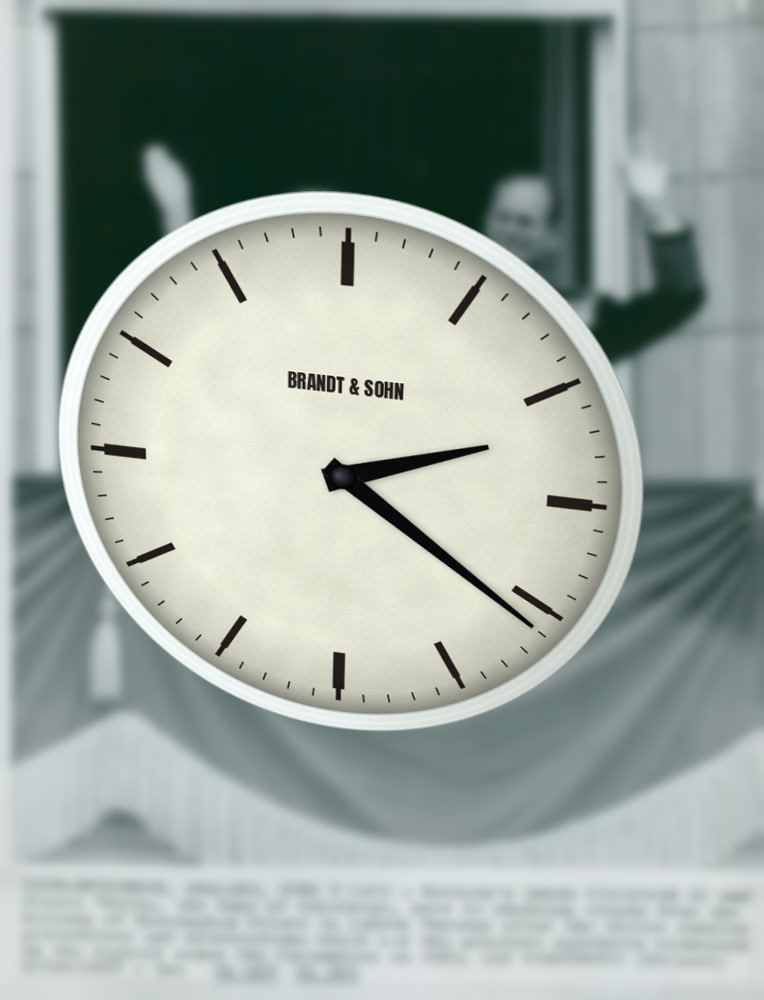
**2:21**
